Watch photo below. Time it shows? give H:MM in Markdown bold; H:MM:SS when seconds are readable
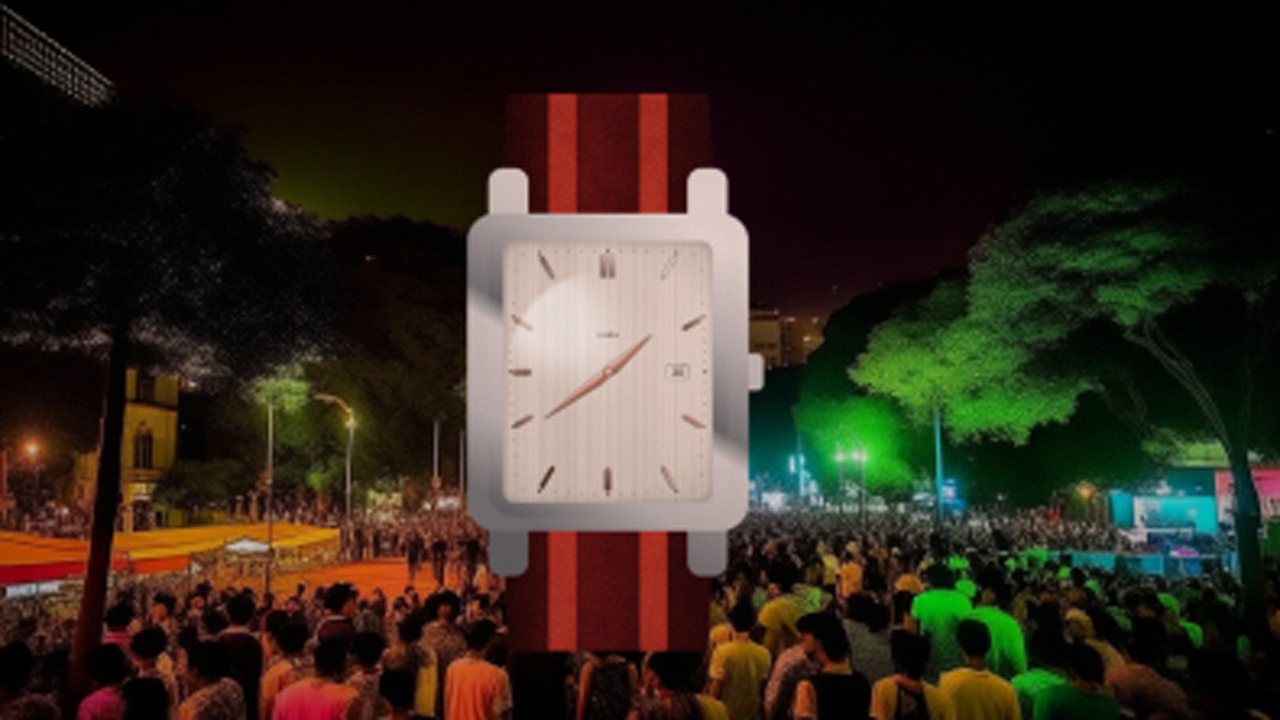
**1:39**
